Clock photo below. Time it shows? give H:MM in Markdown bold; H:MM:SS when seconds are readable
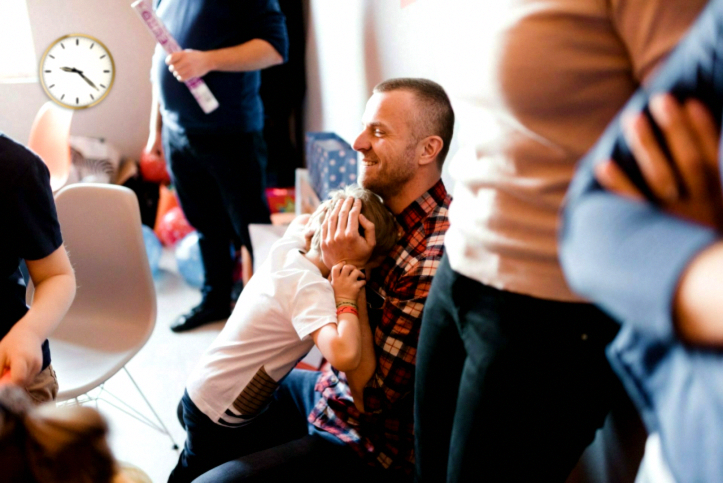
**9:22**
